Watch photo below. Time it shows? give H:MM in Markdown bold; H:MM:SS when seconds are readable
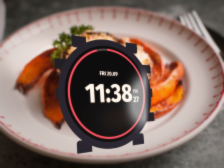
**11:38**
